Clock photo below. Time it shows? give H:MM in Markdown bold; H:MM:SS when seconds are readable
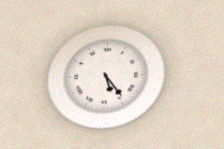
**5:24**
